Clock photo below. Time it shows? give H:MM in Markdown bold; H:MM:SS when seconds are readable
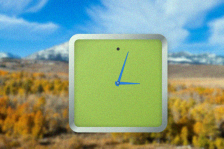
**3:03**
